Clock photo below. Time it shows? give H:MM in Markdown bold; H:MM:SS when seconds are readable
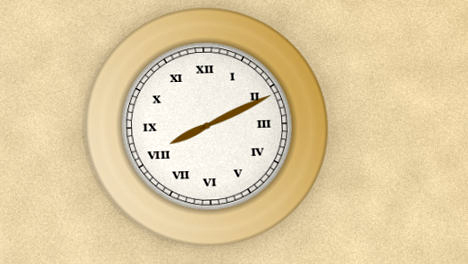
**8:11**
